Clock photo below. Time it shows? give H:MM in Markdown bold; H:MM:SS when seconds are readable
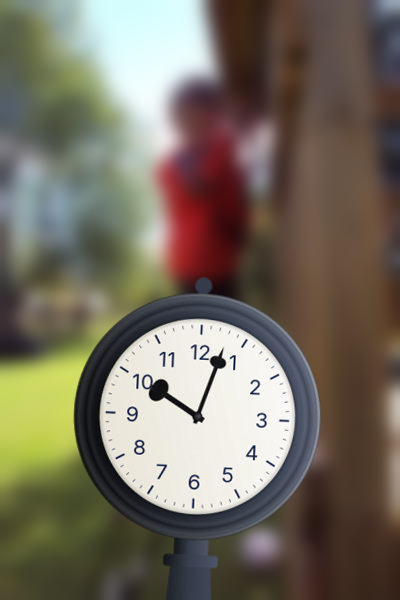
**10:03**
